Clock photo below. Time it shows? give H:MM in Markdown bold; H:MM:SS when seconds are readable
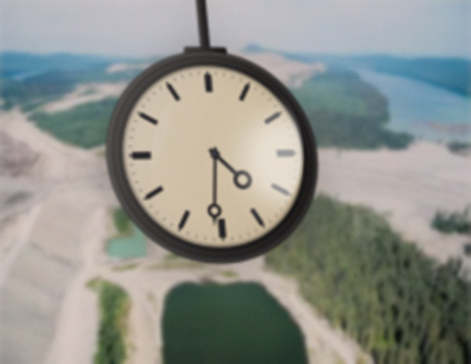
**4:31**
